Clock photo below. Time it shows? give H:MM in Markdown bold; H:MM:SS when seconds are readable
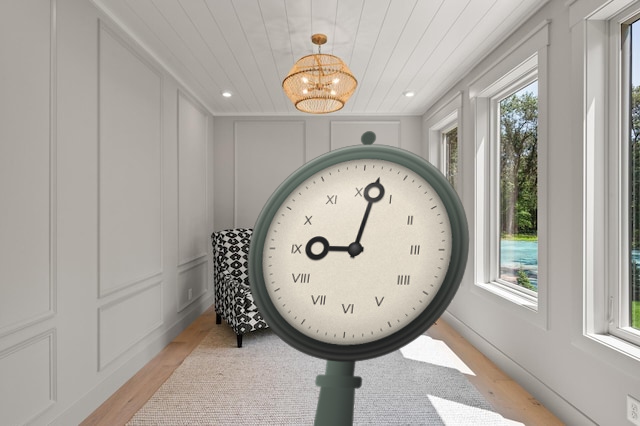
**9:02**
